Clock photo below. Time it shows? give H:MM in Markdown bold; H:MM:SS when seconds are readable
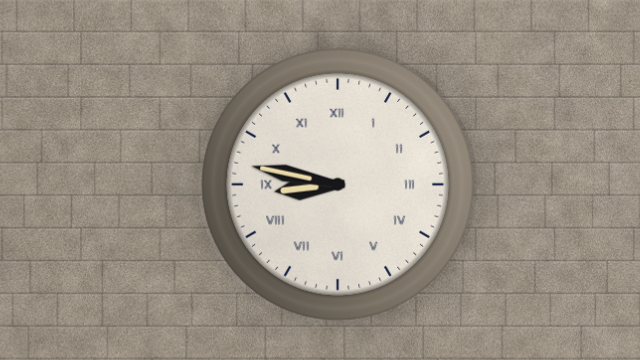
**8:47**
